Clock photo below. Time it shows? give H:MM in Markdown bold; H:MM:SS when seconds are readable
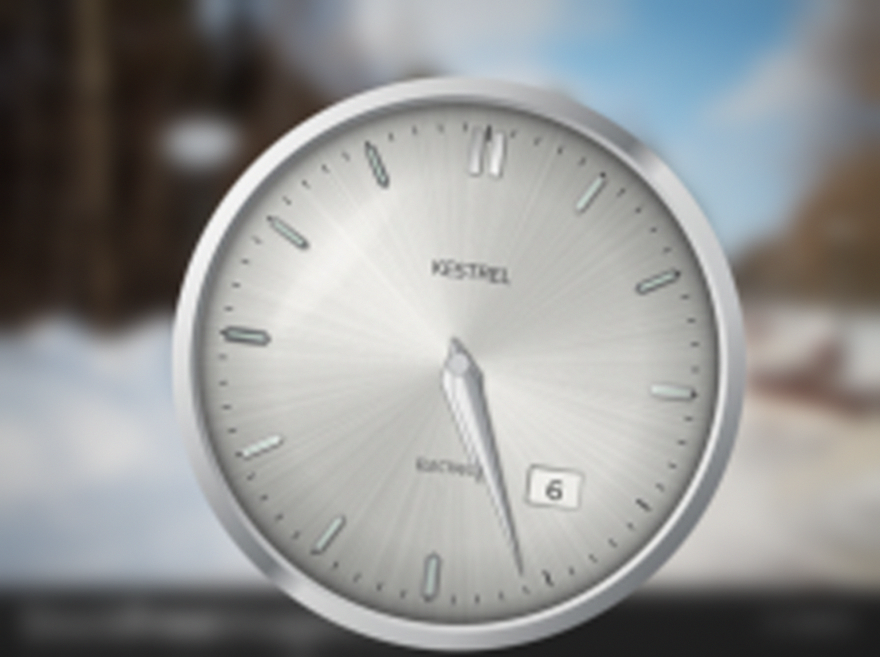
**5:26**
